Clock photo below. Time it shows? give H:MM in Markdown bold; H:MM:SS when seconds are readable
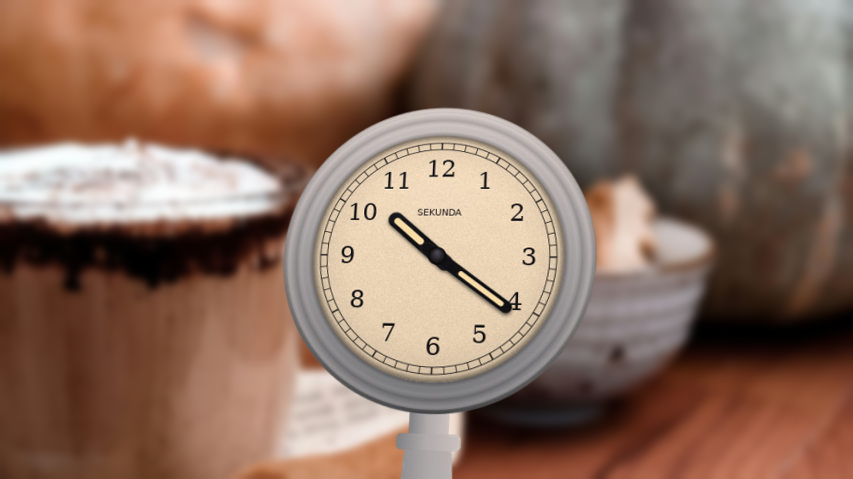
**10:21**
